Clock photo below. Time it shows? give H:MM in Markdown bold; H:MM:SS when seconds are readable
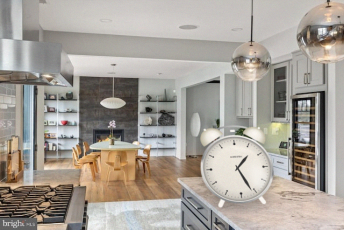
**1:26**
